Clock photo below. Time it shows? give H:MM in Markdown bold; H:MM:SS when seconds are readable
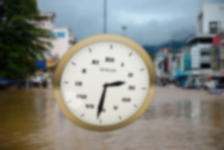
**2:31**
